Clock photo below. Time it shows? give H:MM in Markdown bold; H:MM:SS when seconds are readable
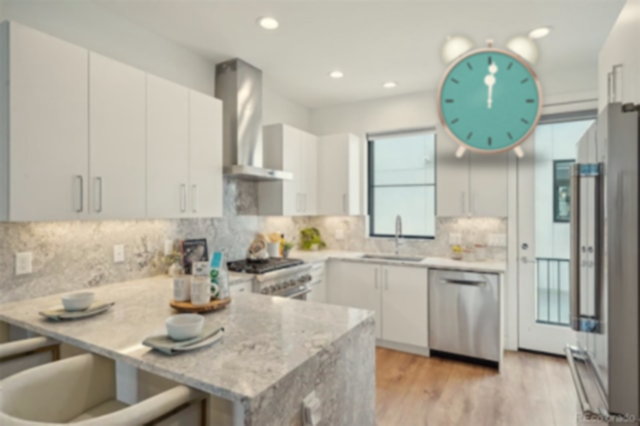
**12:01**
